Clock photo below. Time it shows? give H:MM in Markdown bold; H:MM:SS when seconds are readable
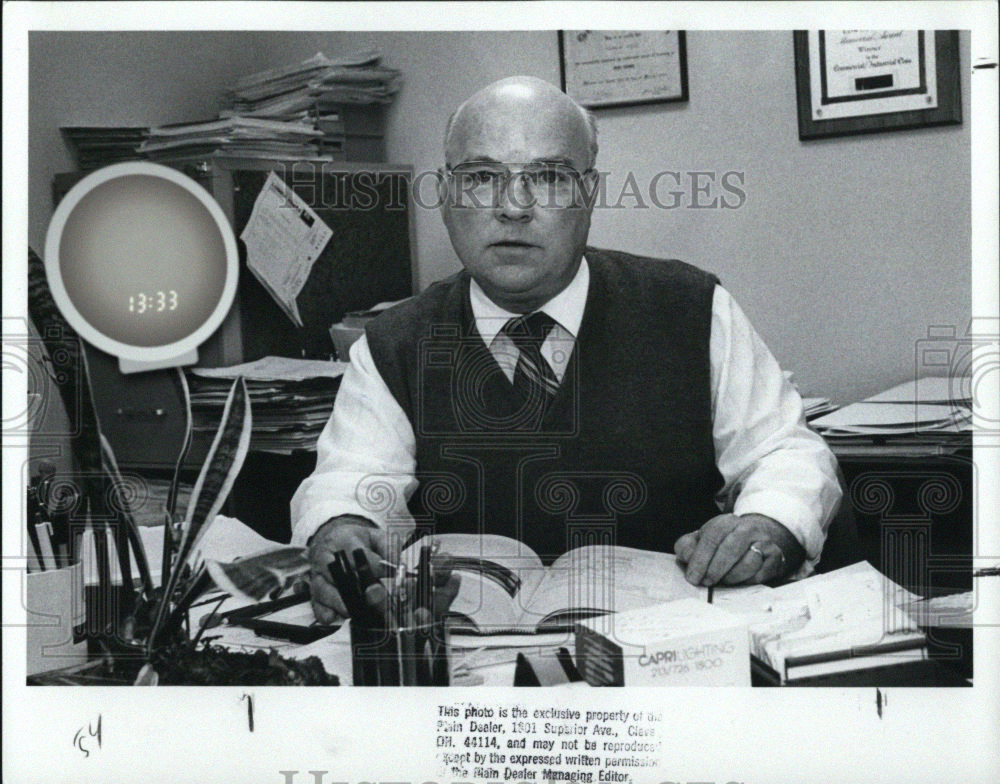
**13:33**
